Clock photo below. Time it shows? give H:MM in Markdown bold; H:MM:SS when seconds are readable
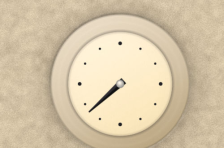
**7:38**
